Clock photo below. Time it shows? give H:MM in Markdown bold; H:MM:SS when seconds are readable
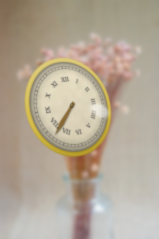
**7:38**
